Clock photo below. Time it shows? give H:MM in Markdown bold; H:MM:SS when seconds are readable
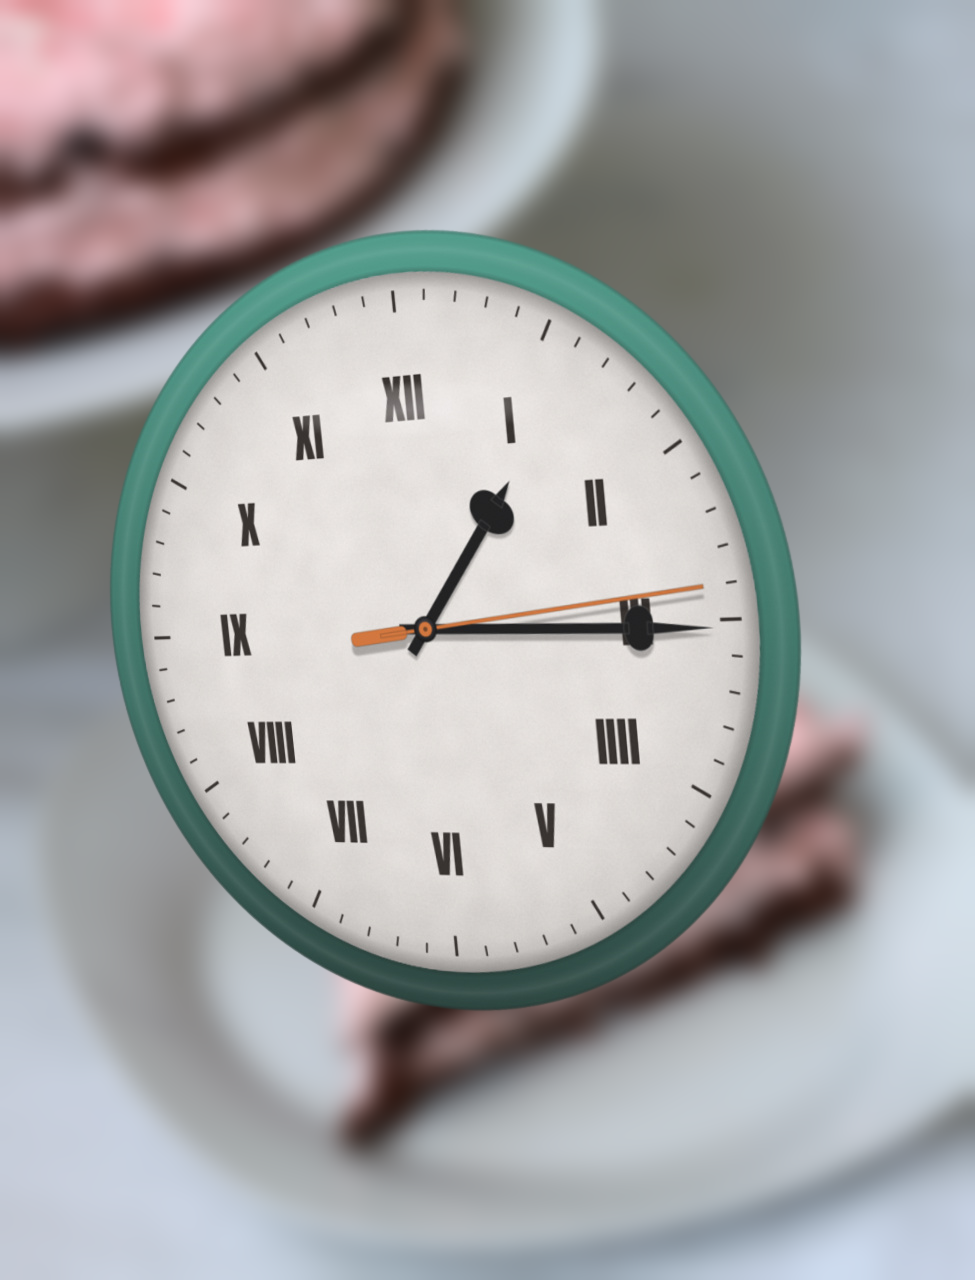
**1:15:14**
